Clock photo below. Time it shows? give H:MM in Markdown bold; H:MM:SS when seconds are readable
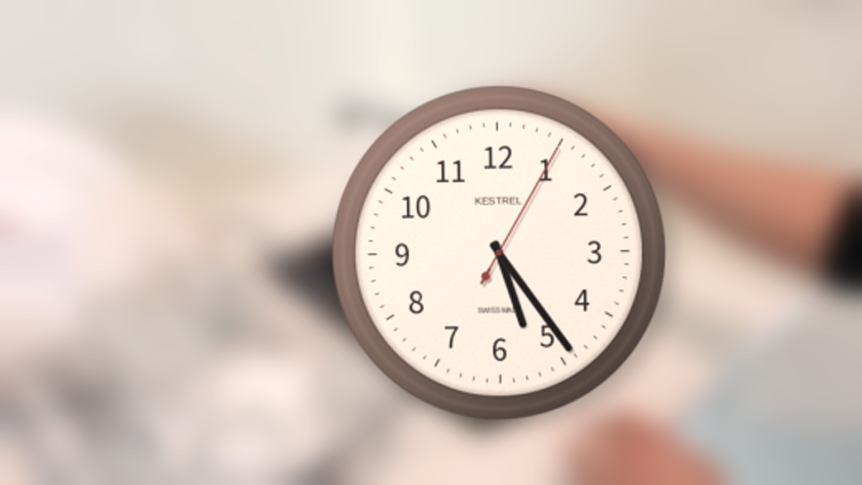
**5:24:05**
